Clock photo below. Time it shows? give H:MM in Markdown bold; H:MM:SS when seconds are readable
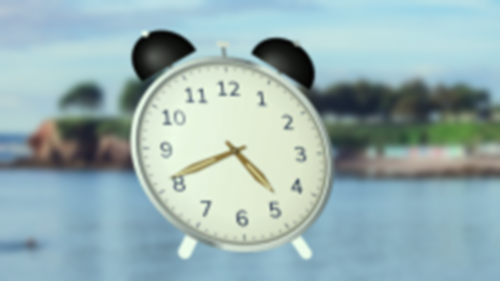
**4:41**
